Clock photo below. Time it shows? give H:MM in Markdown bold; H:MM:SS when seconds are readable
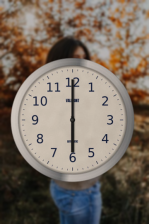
**6:00**
